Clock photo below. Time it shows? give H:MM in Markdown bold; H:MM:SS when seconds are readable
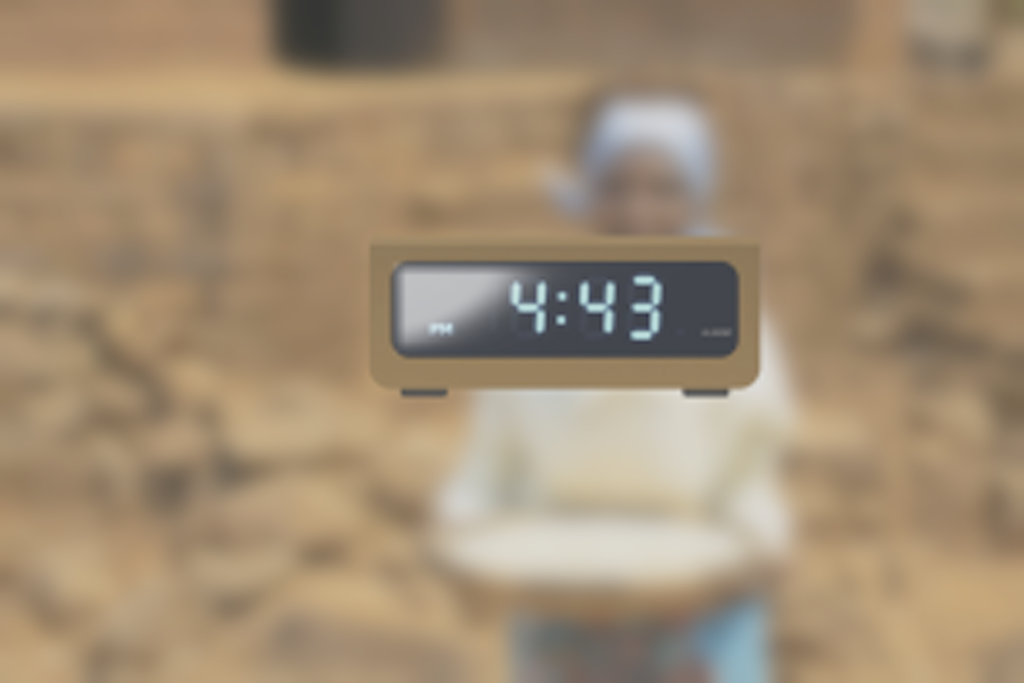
**4:43**
